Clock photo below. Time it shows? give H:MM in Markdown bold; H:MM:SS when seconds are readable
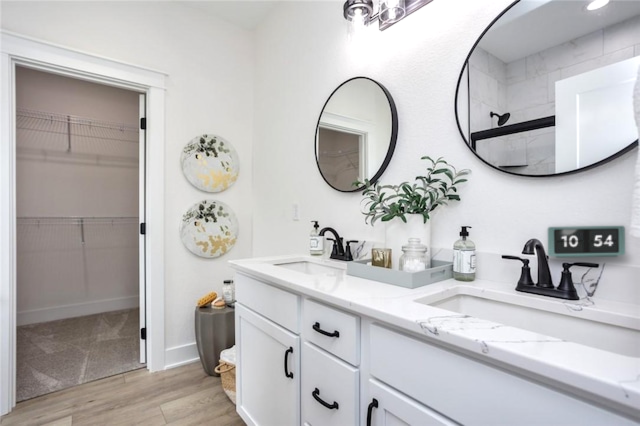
**10:54**
